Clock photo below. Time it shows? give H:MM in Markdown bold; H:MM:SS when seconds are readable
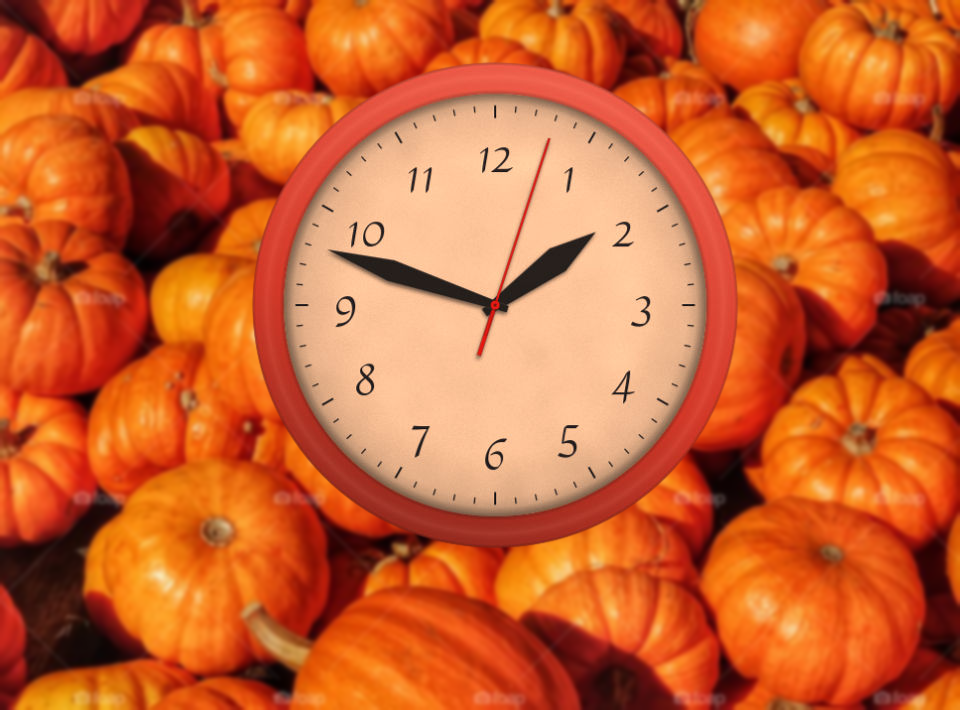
**1:48:03**
